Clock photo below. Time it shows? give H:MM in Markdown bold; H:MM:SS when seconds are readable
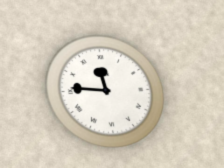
**11:46**
